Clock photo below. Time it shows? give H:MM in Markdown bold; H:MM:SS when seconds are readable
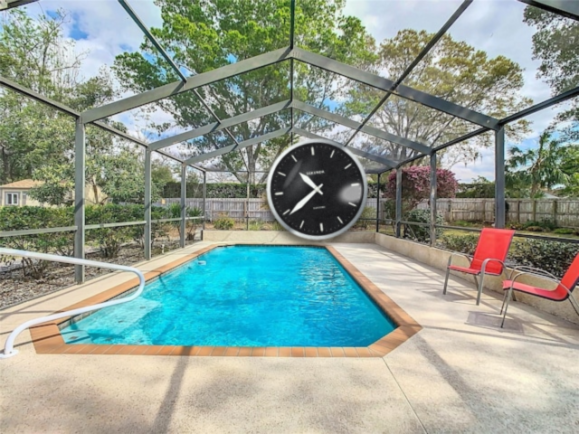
**10:39**
